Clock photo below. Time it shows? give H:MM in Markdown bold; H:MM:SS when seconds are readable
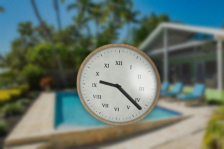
**9:22**
